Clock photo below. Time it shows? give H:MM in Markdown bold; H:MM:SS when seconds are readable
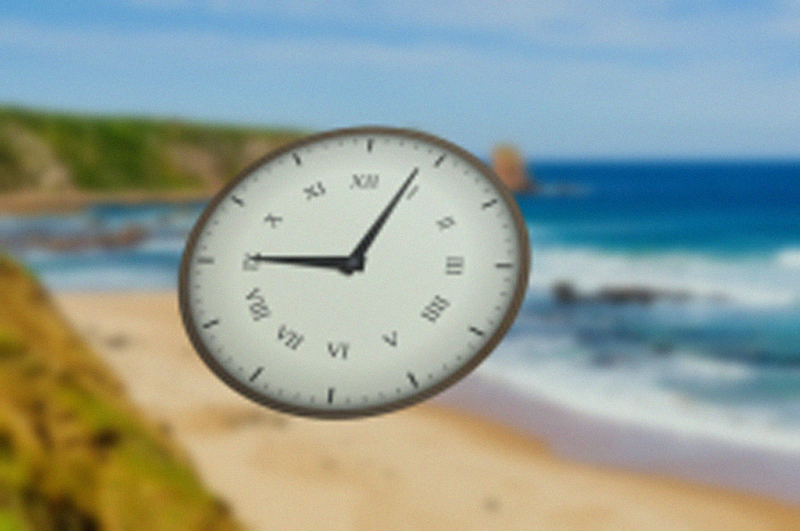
**9:04**
